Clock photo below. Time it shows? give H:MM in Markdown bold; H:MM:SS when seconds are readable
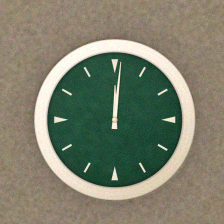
**12:01**
